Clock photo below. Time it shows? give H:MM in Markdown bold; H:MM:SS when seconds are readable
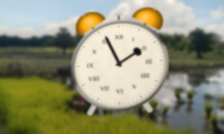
**1:56**
